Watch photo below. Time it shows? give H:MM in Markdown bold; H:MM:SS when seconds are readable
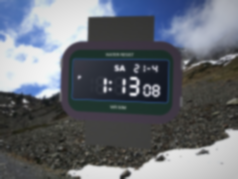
**1:13:08**
